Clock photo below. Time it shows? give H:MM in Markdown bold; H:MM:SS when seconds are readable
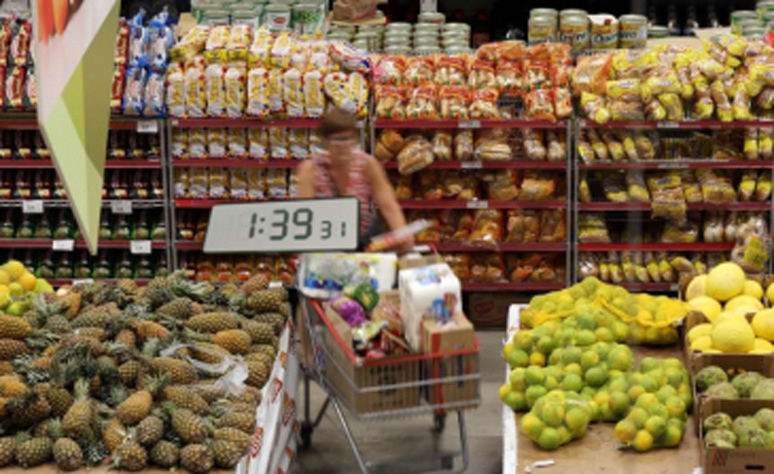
**1:39:31**
